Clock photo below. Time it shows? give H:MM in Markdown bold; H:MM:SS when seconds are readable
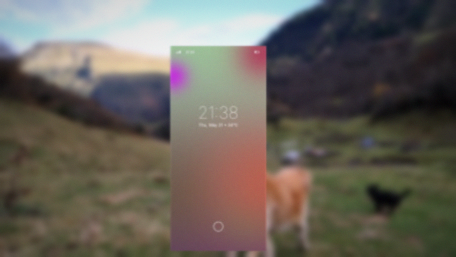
**21:38**
